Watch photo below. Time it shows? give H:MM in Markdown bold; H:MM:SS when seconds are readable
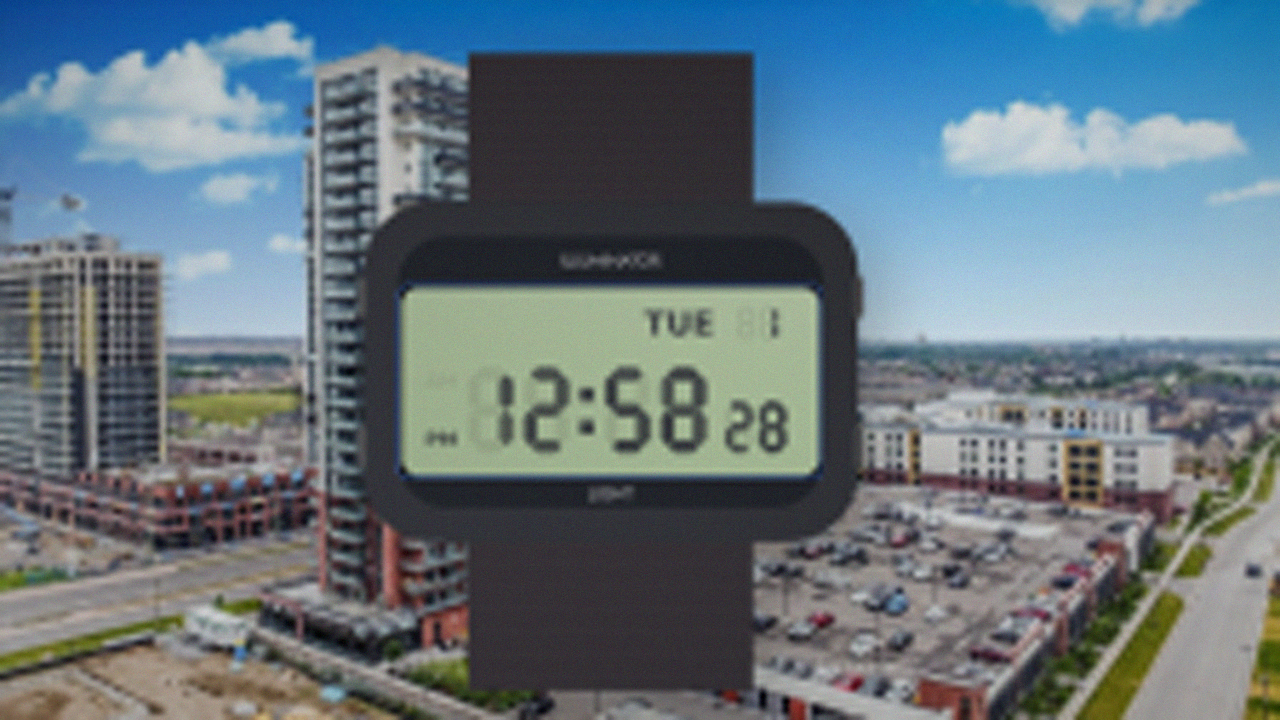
**12:58:28**
